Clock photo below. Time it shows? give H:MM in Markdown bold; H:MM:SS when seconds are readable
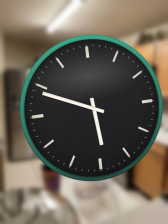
**5:49**
